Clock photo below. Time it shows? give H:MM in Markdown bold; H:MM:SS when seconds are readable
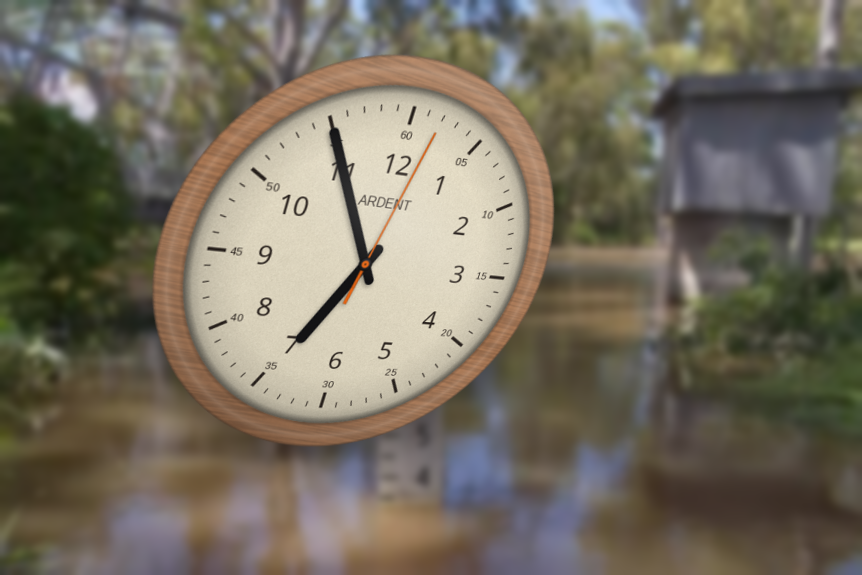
**6:55:02**
